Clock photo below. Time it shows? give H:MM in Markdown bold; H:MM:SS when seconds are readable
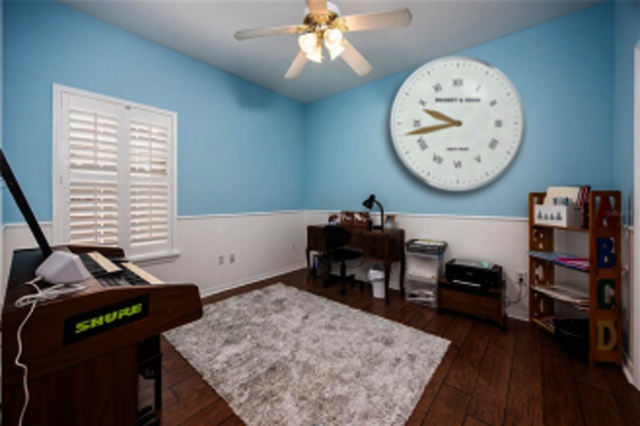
**9:43**
